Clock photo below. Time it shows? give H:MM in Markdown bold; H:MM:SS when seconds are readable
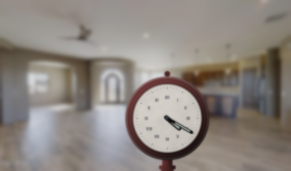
**4:20**
